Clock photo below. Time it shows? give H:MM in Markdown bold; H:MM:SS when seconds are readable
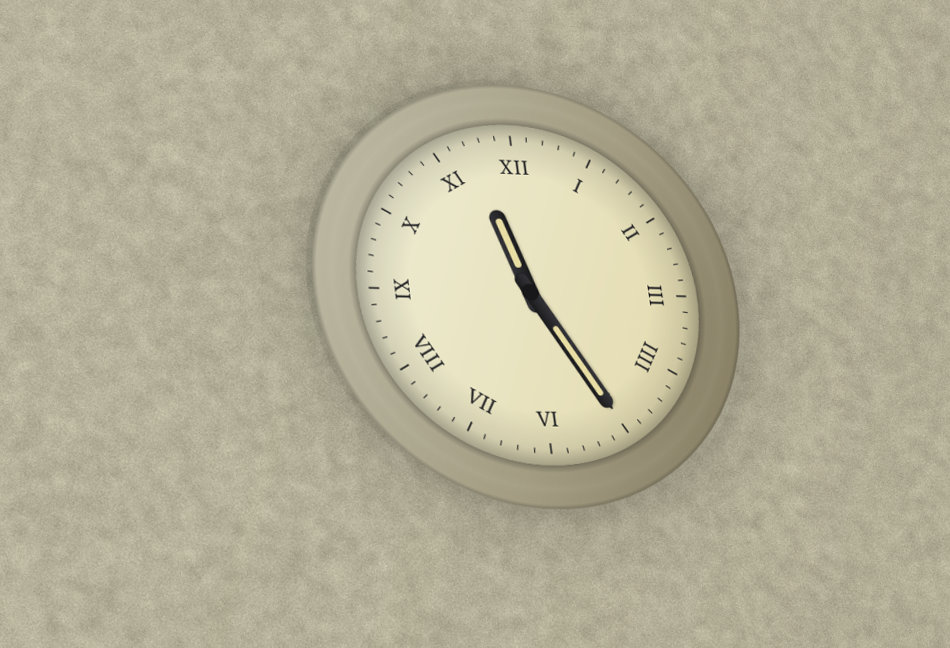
**11:25**
